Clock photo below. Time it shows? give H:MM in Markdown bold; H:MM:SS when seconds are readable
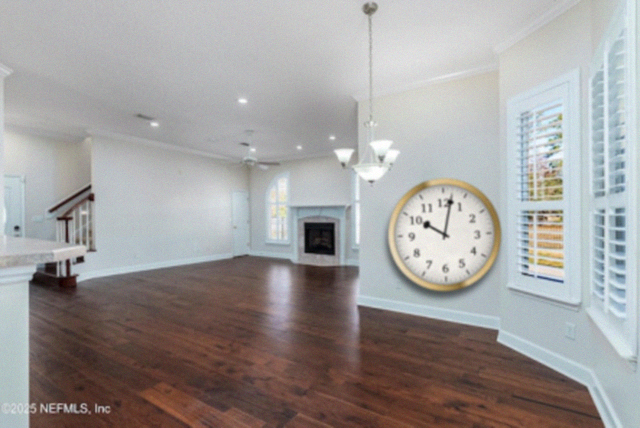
**10:02**
